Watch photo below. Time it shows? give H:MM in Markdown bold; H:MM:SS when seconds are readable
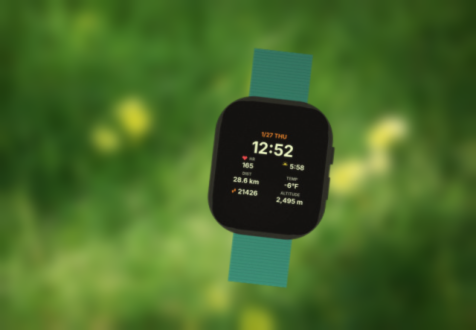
**12:52**
